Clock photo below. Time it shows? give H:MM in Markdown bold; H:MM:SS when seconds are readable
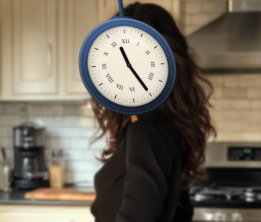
**11:25**
